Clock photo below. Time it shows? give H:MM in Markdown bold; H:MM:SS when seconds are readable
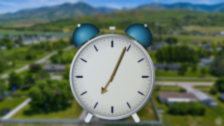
**7:04**
